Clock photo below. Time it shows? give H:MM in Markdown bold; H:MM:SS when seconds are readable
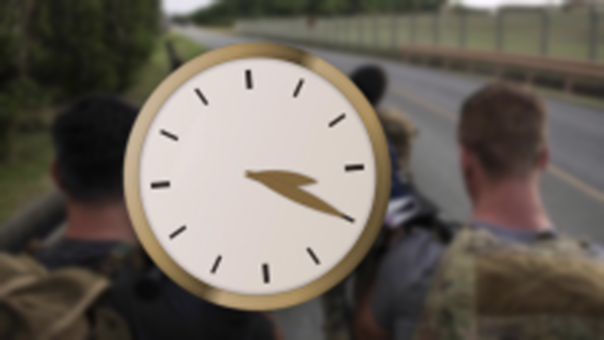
**3:20**
